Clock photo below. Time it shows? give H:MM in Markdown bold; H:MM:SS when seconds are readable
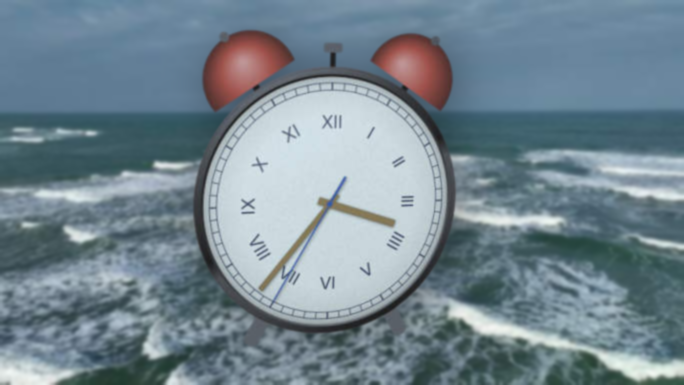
**3:36:35**
